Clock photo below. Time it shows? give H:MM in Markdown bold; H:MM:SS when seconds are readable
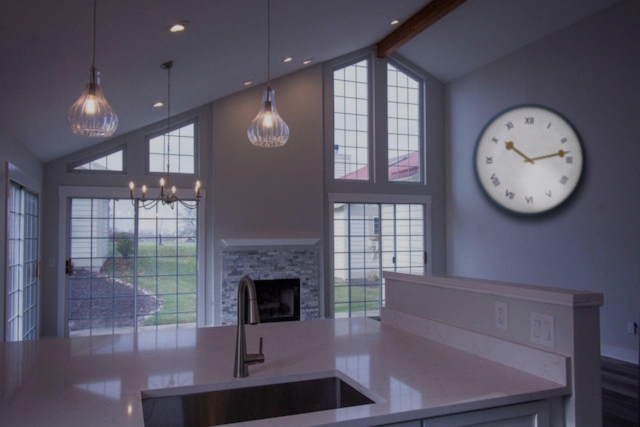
**10:13**
